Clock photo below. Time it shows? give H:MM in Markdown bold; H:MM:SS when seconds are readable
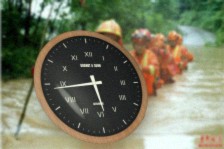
**5:44**
